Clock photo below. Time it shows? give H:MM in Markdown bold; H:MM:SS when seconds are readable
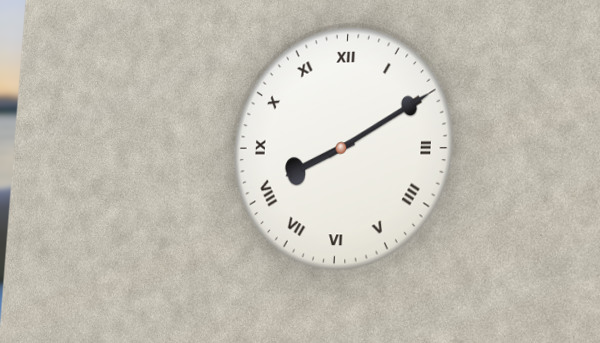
**8:10**
